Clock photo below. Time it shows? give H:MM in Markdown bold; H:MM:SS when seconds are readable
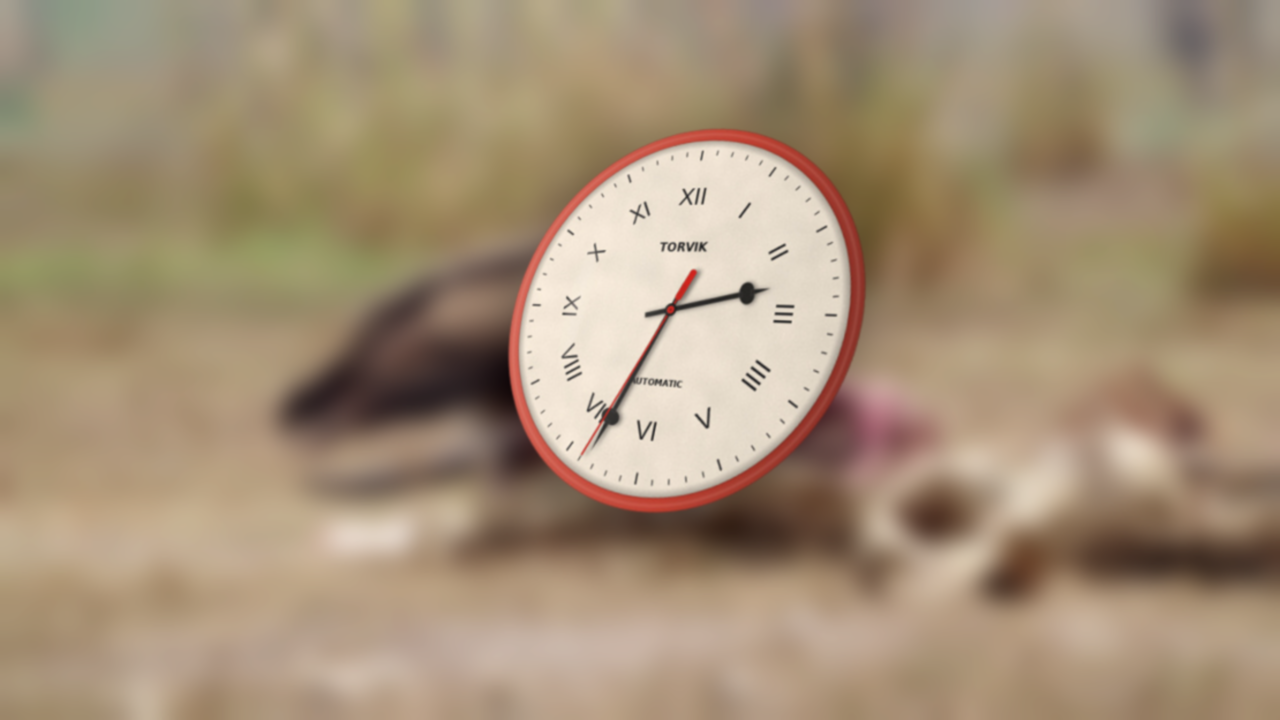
**2:33:34**
